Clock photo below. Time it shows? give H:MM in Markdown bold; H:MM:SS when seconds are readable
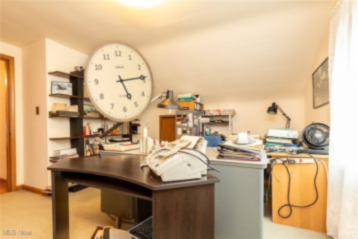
**5:14**
